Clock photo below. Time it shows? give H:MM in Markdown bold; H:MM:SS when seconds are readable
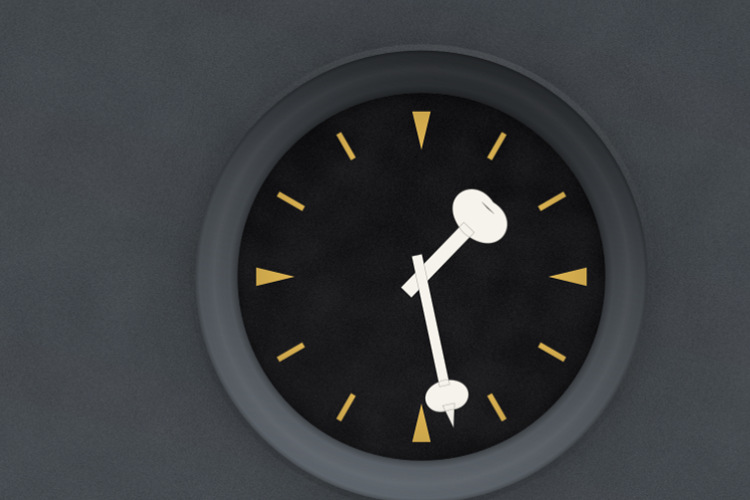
**1:28**
